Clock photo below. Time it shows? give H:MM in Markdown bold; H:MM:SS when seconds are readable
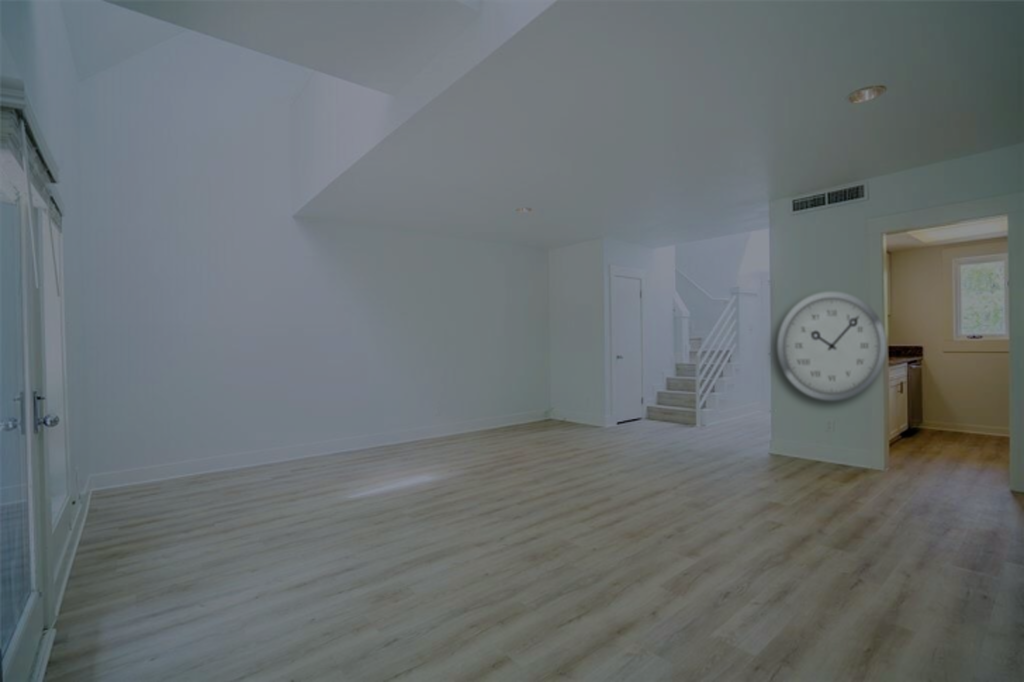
**10:07**
